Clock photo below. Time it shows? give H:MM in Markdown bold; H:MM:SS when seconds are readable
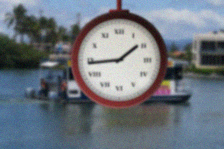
**1:44**
